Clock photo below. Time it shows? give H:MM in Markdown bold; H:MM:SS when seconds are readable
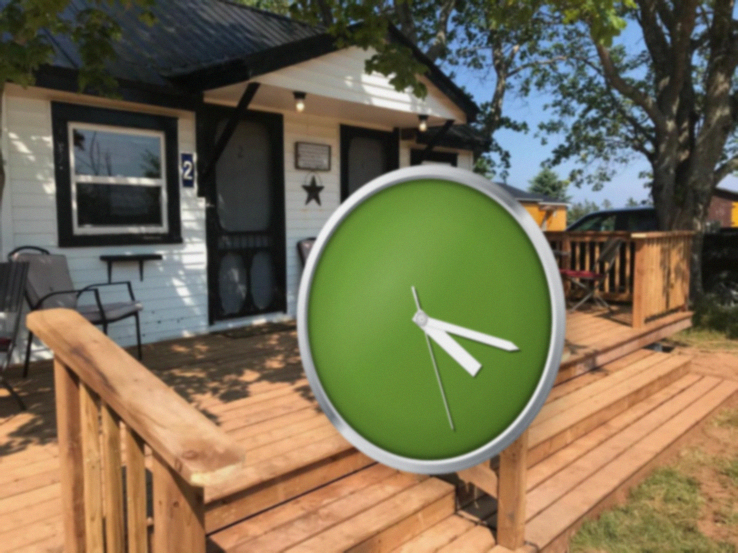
**4:17:27**
